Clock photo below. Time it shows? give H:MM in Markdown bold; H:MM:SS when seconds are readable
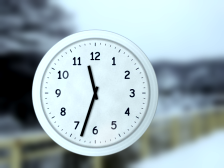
**11:33**
